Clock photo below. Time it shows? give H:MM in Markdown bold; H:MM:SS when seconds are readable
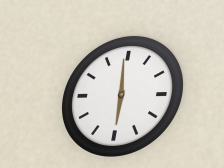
**5:59**
